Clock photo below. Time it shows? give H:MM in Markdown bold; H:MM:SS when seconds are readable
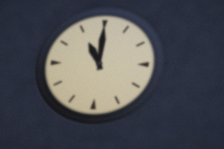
**11:00**
